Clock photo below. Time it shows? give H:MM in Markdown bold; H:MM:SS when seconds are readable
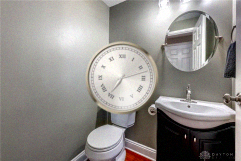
**7:12**
